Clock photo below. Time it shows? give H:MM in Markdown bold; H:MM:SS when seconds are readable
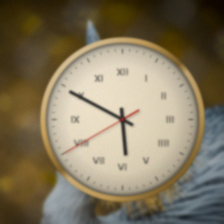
**5:49:40**
